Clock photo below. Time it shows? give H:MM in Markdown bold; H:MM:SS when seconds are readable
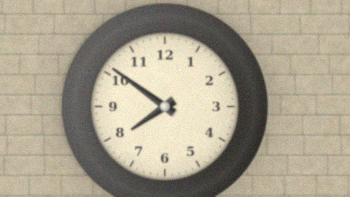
**7:51**
